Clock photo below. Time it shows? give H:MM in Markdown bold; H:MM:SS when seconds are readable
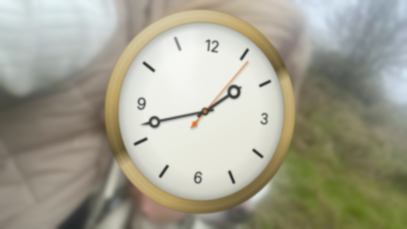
**1:42:06**
